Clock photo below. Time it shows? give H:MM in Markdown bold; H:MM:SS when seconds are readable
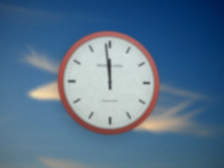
**11:59**
